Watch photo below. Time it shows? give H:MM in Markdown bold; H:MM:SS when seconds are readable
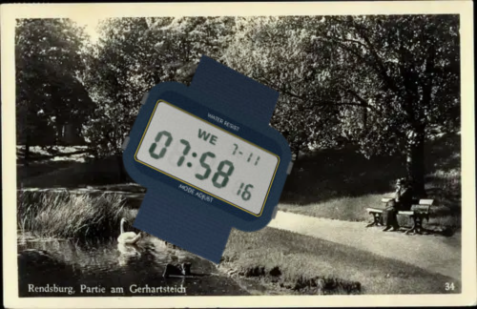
**7:58:16**
